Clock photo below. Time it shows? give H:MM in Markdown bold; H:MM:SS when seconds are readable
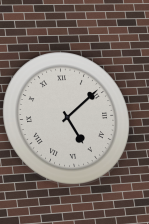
**5:09**
